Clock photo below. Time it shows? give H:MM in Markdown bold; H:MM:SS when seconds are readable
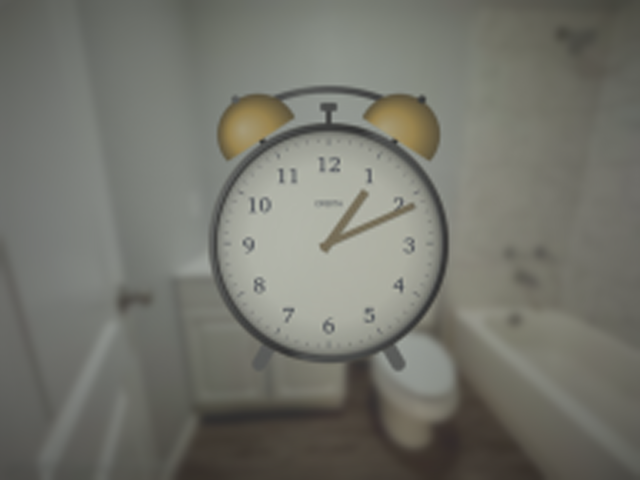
**1:11**
